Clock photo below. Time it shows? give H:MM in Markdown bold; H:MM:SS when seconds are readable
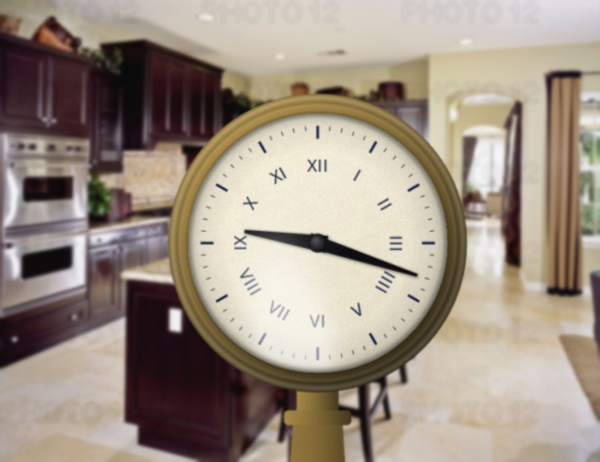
**9:18**
